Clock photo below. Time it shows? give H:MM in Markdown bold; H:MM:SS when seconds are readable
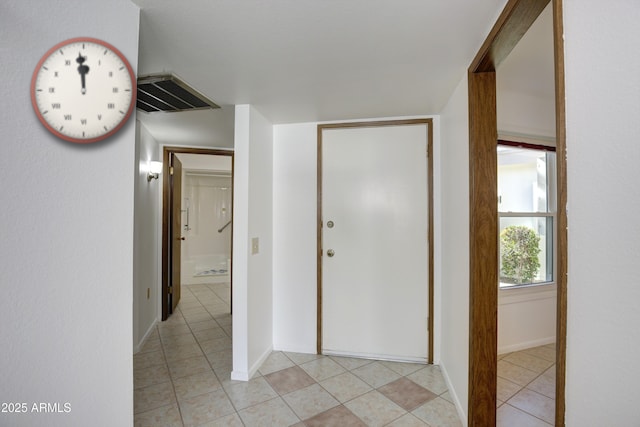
**11:59**
